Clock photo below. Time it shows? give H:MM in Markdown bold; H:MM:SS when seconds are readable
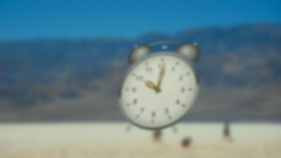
**10:01**
